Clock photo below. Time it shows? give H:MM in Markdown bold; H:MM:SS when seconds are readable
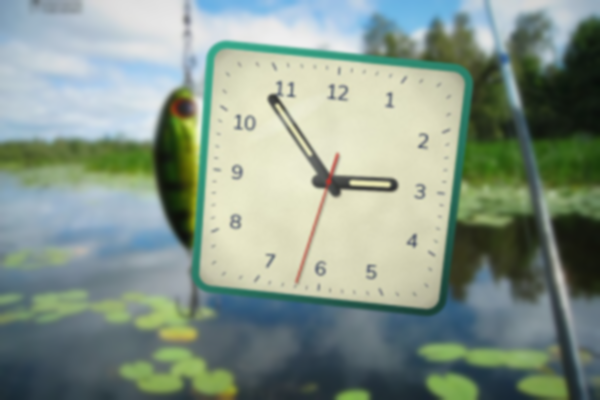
**2:53:32**
